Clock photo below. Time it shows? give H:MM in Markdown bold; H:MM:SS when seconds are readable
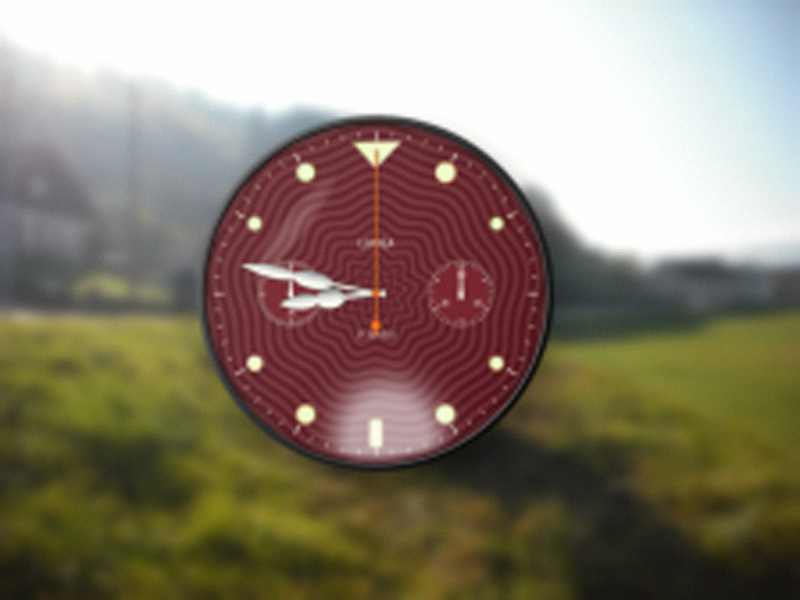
**8:47**
